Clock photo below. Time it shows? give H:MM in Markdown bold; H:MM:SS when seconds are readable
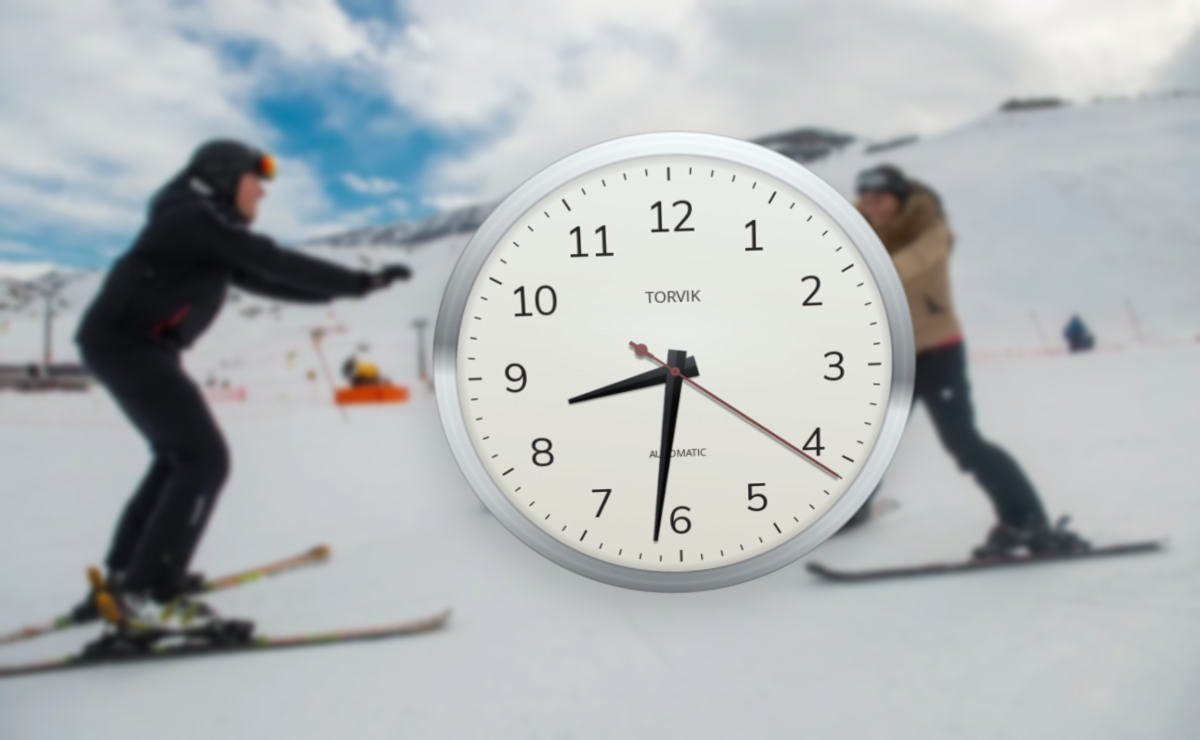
**8:31:21**
